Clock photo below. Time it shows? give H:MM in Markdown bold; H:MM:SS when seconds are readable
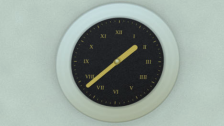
**1:38**
